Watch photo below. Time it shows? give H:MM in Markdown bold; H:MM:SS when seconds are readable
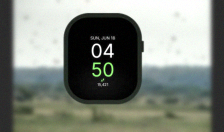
**4:50**
